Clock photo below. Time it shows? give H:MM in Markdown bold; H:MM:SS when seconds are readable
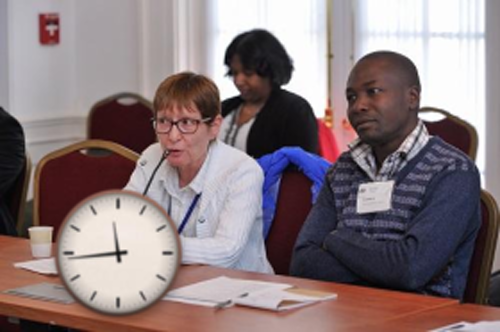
**11:44**
